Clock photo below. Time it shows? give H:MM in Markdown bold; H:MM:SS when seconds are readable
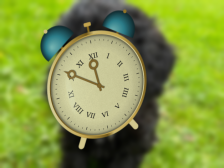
**11:51**
